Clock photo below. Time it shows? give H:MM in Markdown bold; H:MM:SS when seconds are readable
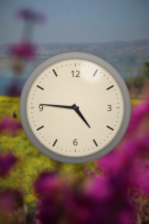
**4:46**
